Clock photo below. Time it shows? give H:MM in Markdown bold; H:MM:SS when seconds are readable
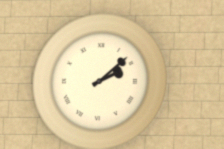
**2:08**
